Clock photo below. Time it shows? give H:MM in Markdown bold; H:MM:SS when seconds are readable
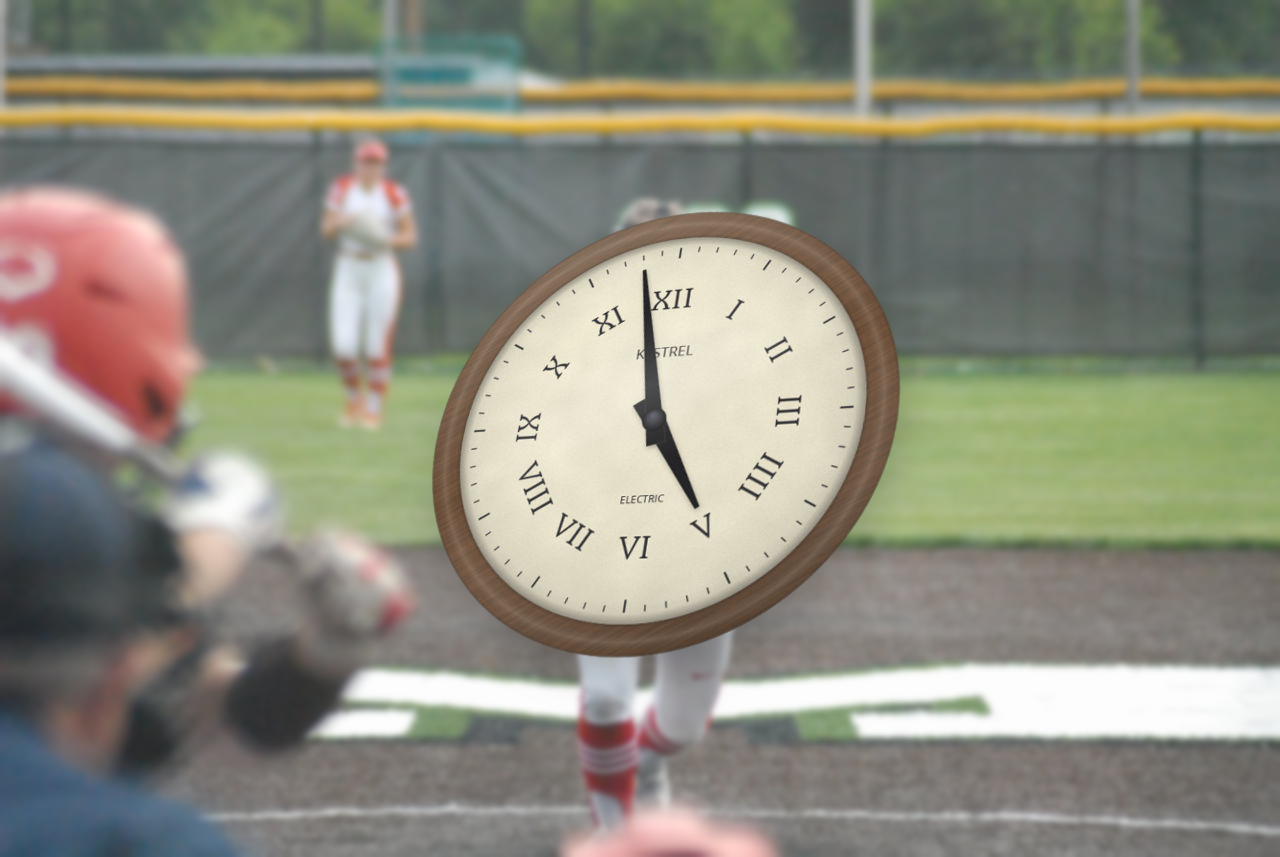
**4:58**
